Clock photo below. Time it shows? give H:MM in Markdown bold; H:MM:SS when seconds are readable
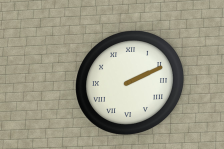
**2:11**
